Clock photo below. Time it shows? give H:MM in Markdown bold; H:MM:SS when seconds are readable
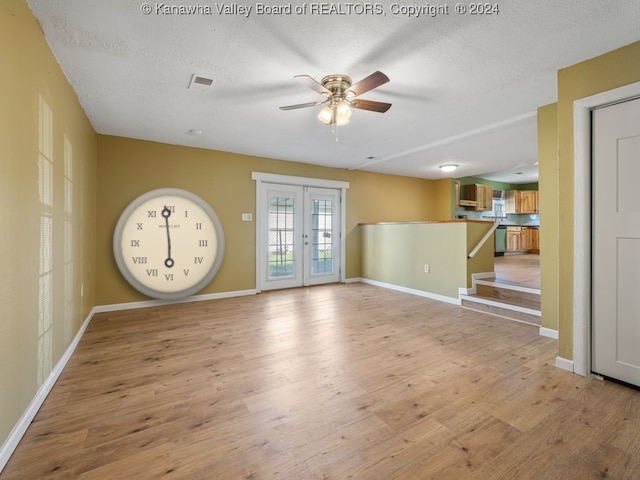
**5:59**
